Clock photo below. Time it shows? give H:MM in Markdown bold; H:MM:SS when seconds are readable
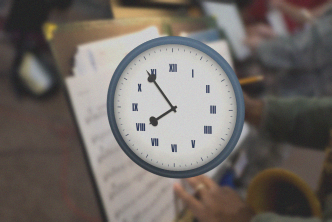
**7:54**
